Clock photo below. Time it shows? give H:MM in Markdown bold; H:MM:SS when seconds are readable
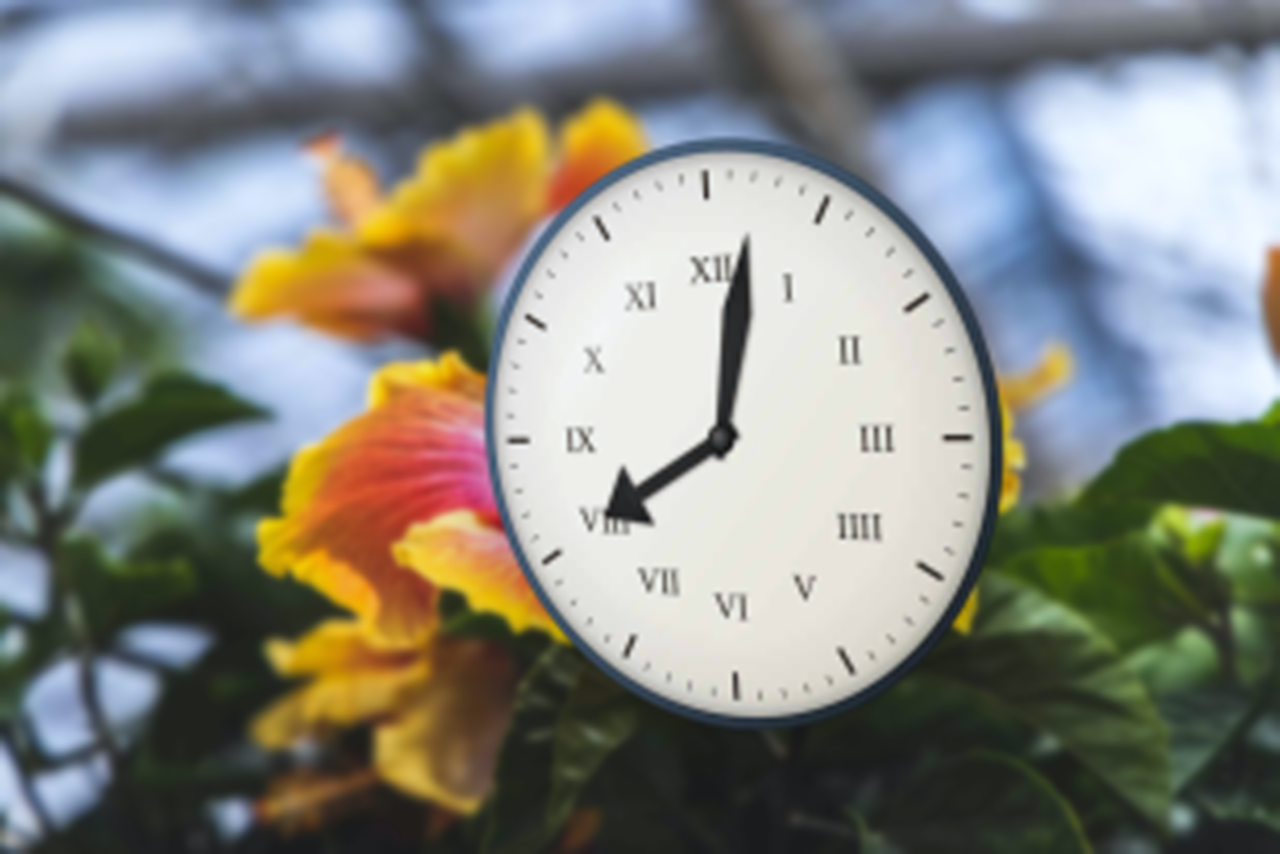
**8:02**
